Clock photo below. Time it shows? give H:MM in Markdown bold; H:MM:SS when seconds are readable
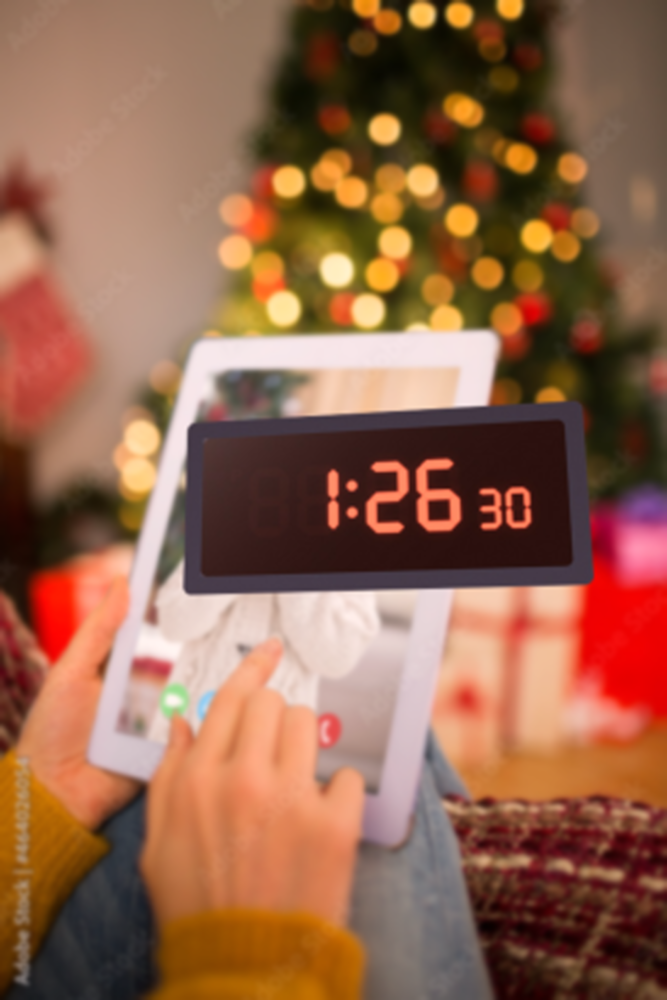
**1:26:30**
